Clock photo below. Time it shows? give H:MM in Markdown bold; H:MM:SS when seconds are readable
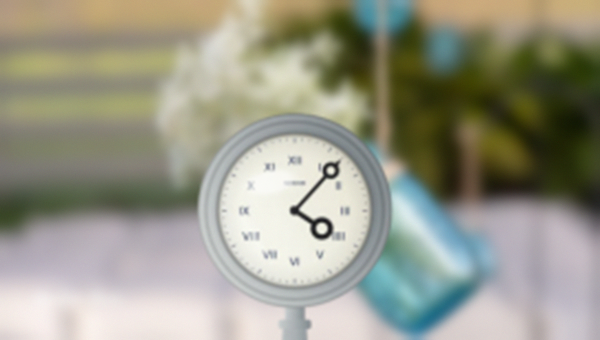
**4:07**
